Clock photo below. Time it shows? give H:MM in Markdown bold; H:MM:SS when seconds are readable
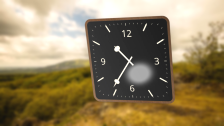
**10:36**
